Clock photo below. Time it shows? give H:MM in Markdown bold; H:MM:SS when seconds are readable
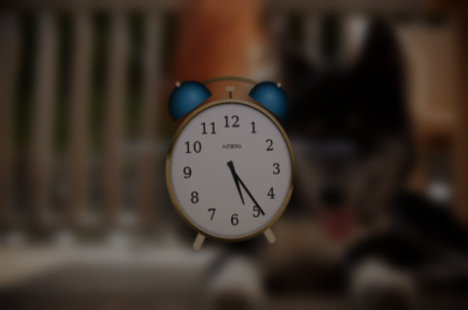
**5:24**
